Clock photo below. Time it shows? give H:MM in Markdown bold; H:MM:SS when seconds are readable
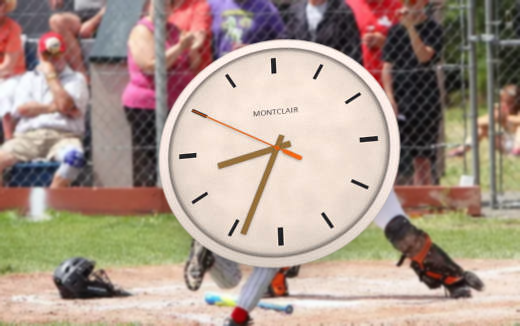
**8:33:50**
